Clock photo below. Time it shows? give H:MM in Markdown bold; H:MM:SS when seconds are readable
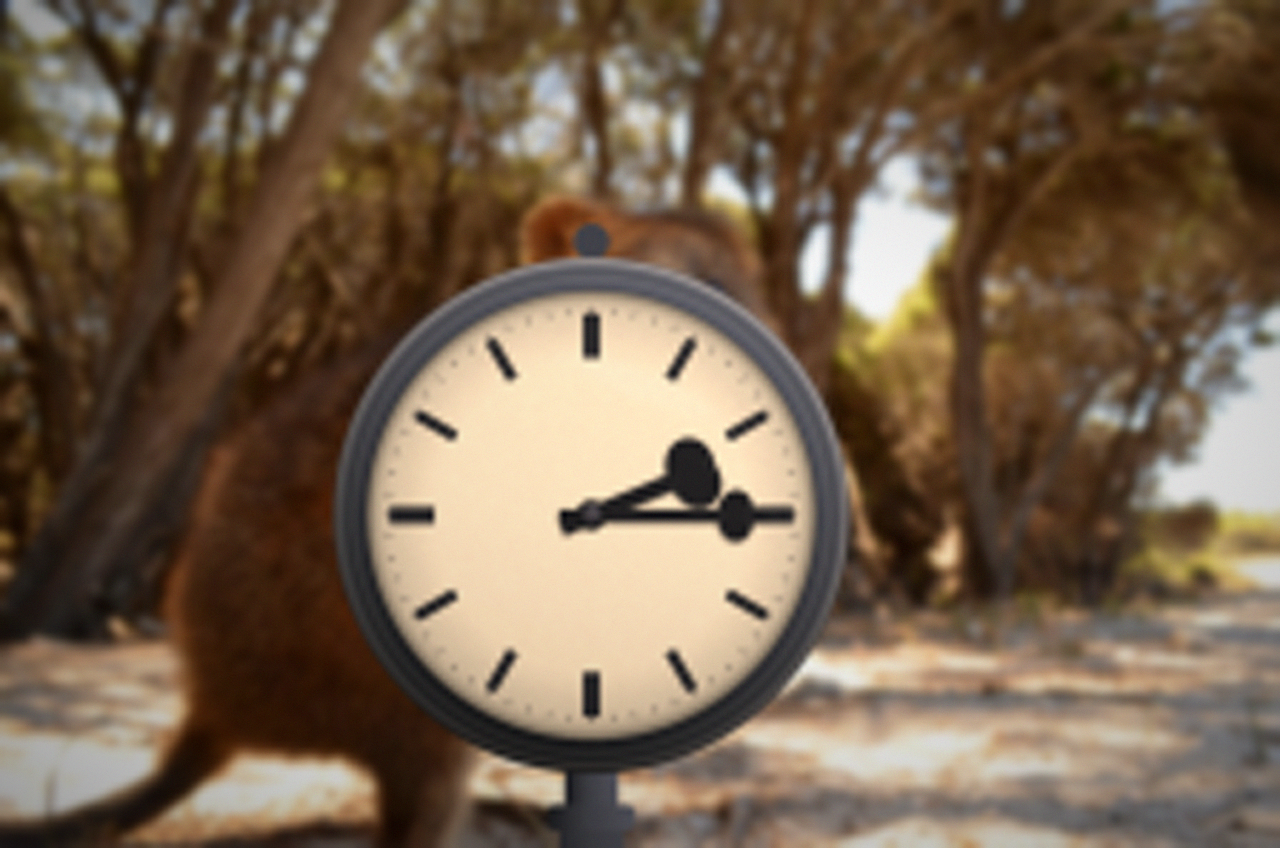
**2:15**
